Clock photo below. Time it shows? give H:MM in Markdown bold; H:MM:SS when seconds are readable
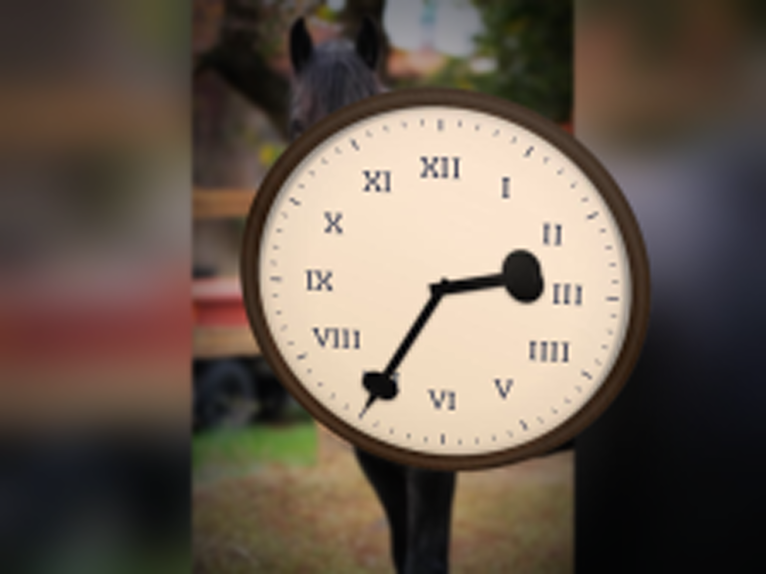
**2:35**
